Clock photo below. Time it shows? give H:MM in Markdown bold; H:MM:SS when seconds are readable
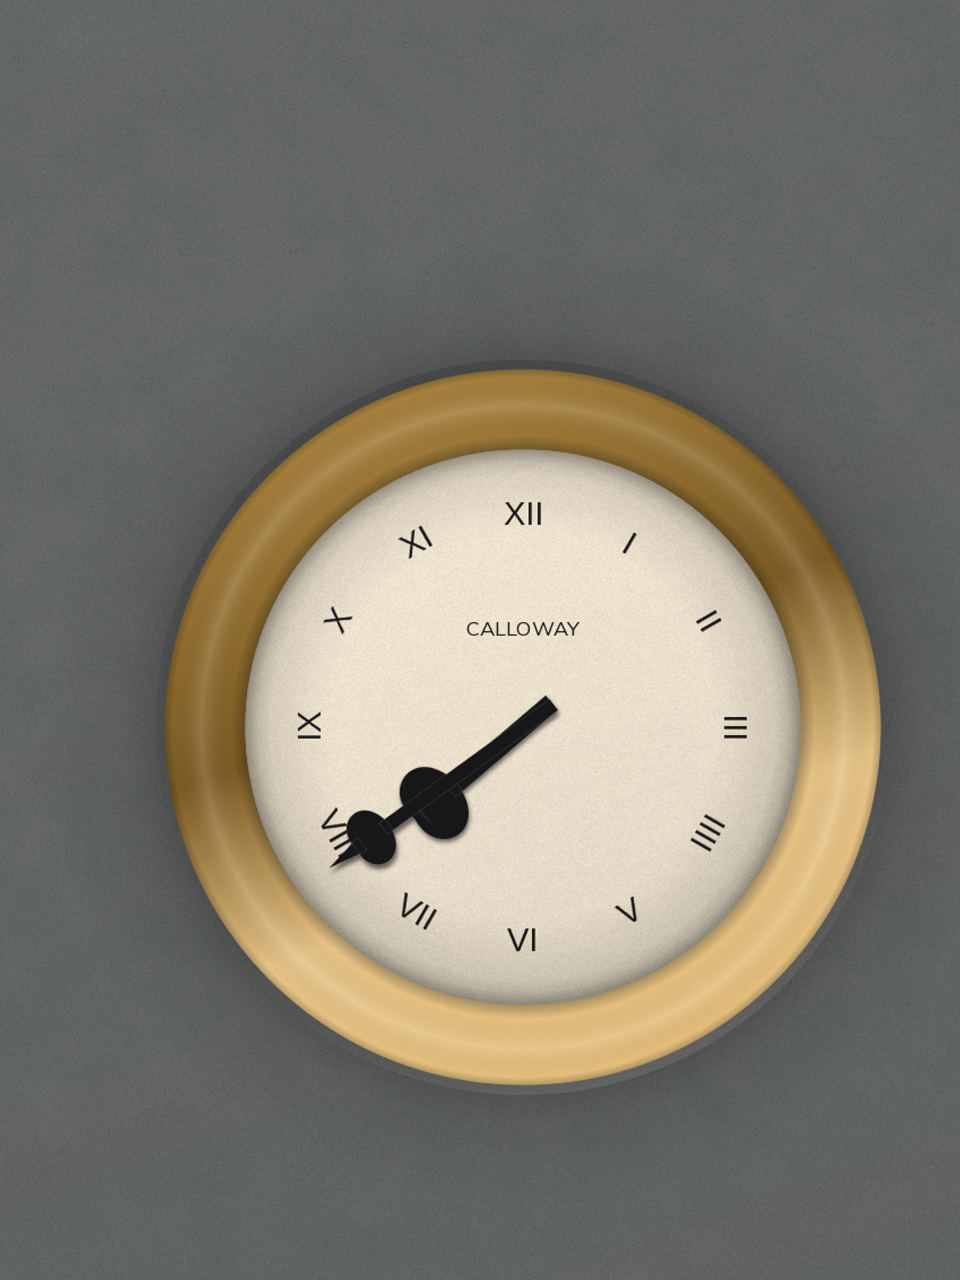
**7:39**
